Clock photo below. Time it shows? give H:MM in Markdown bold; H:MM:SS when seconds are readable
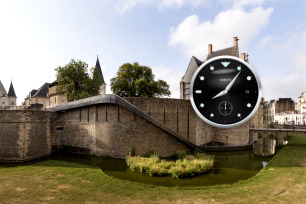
**8:06**
